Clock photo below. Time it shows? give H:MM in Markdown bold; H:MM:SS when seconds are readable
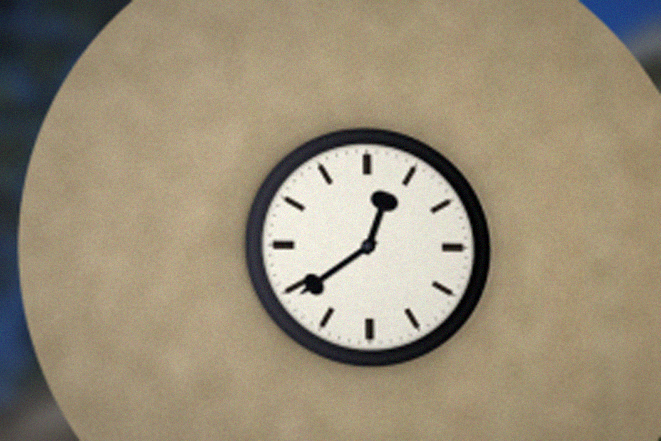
**12:39**
